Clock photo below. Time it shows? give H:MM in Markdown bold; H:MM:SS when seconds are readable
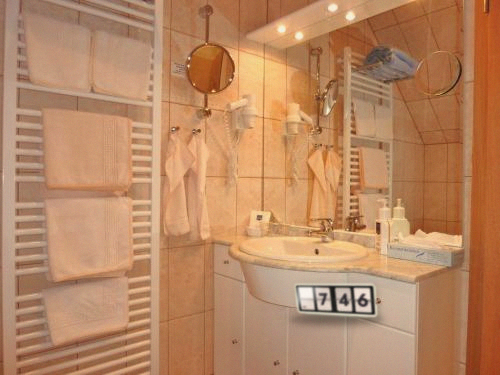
**7:46**
